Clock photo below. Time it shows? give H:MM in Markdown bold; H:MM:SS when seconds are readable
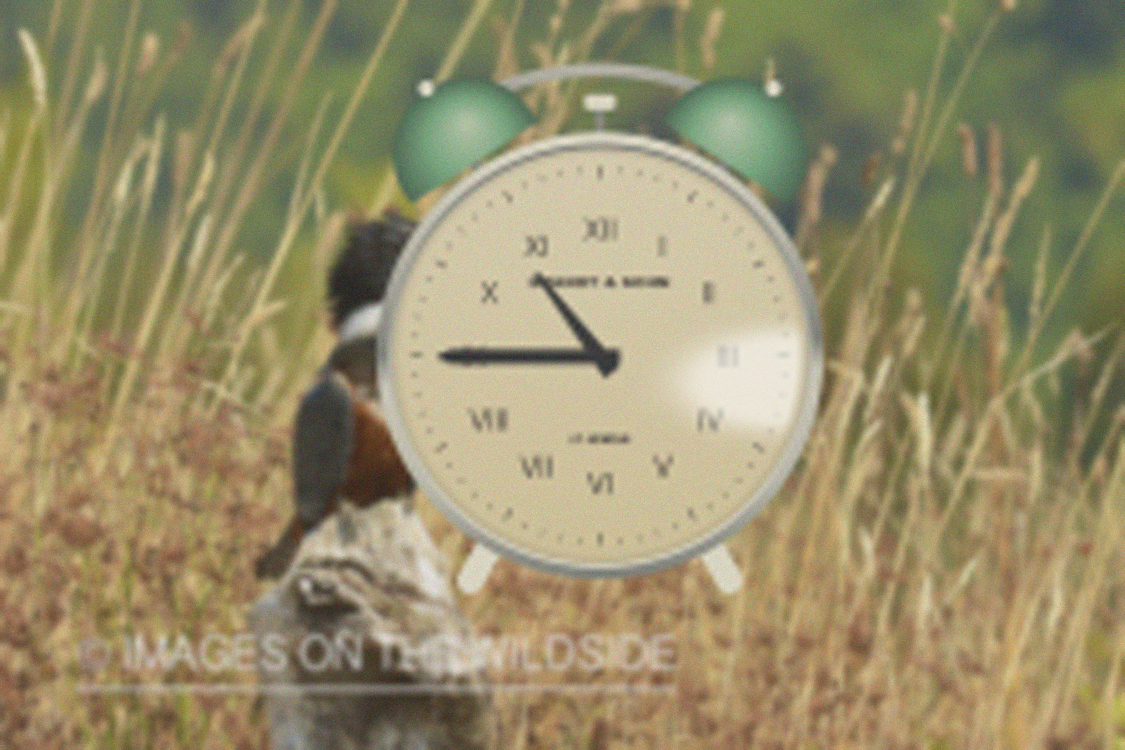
**10:45**
